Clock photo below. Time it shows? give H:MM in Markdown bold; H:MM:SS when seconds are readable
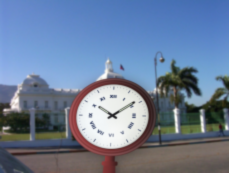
**10:09**
